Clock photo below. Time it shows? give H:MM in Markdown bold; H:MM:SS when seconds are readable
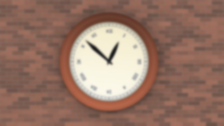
**12:52**
